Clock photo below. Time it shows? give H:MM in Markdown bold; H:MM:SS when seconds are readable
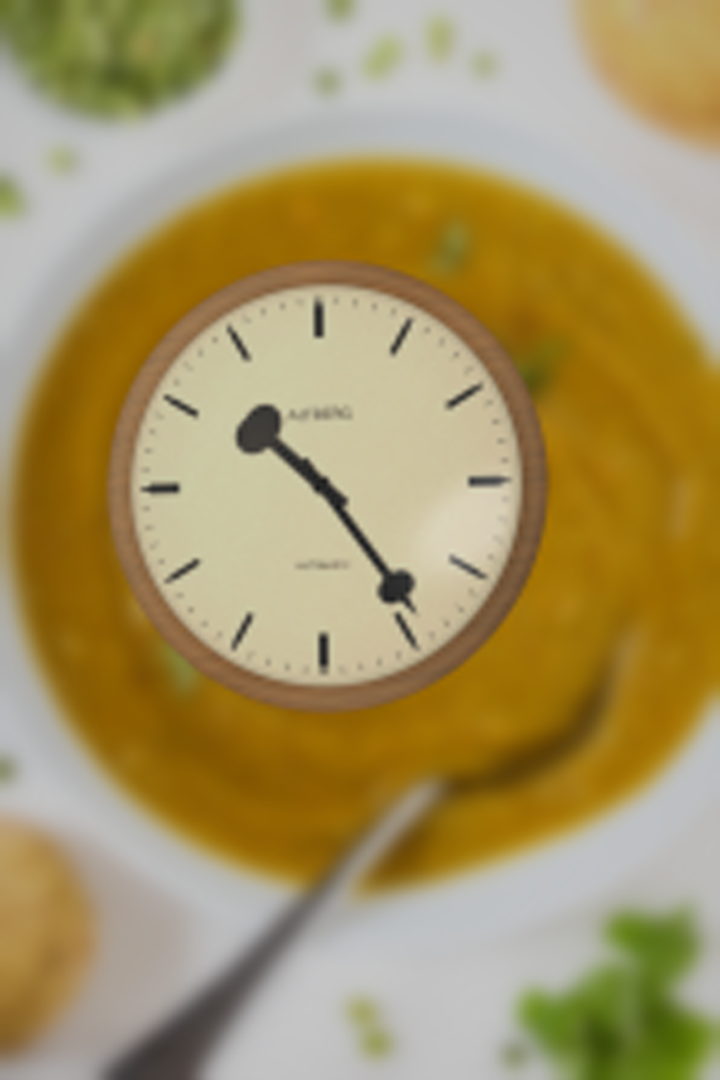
**10:24**
